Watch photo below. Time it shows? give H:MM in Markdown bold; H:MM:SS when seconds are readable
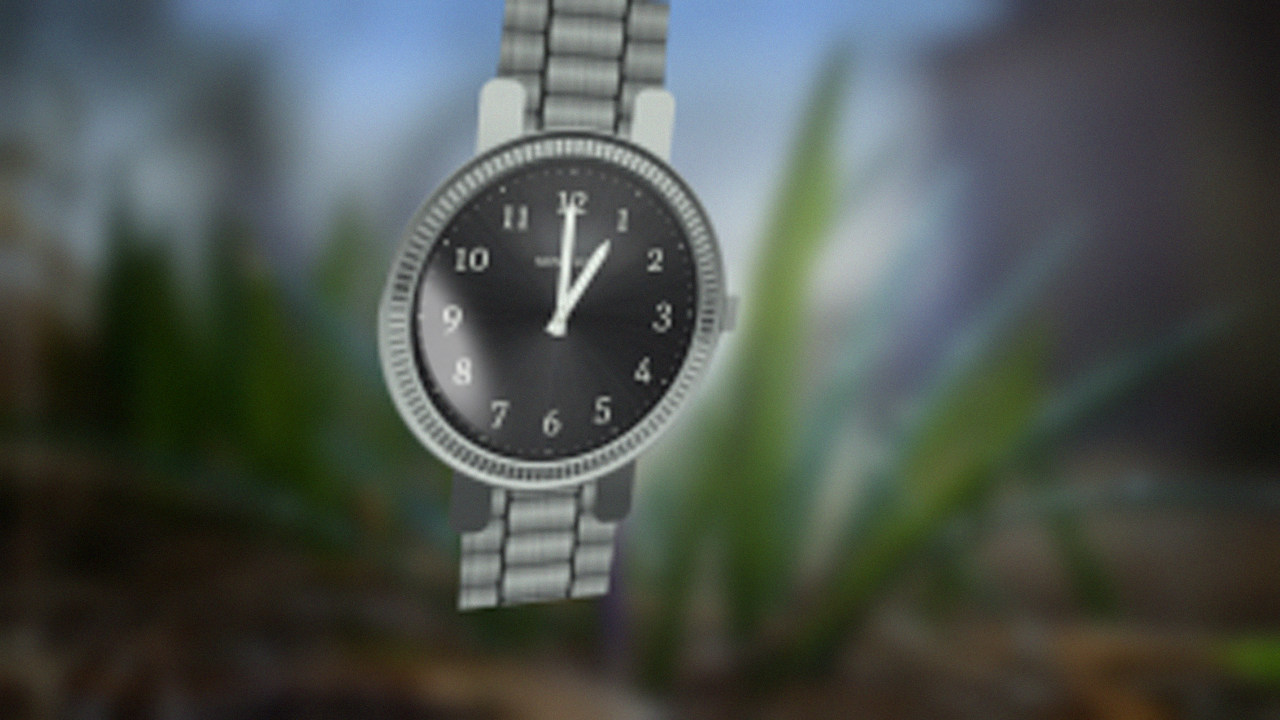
**1:00**
